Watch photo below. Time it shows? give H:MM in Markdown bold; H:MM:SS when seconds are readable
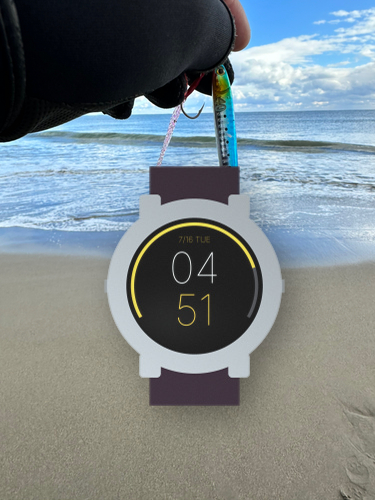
**4:51**
